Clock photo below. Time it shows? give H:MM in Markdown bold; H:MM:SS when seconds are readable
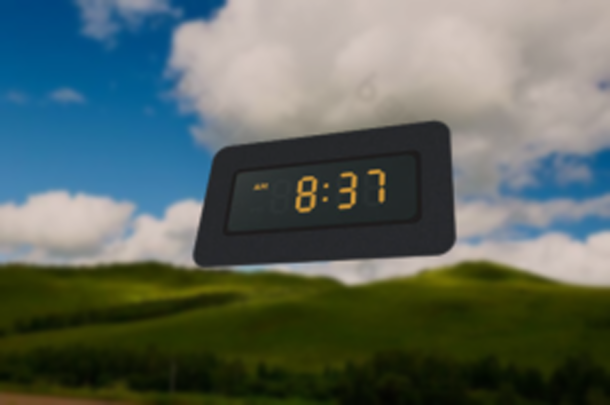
**8:37**
